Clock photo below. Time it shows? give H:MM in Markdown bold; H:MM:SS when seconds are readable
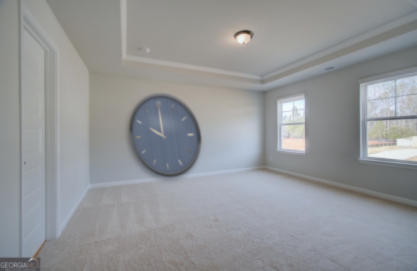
**10:00**
